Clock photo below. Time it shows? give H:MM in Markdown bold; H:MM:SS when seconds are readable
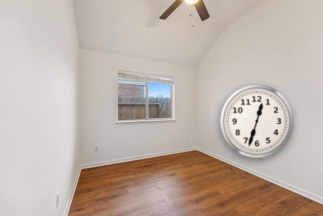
**12:33**
